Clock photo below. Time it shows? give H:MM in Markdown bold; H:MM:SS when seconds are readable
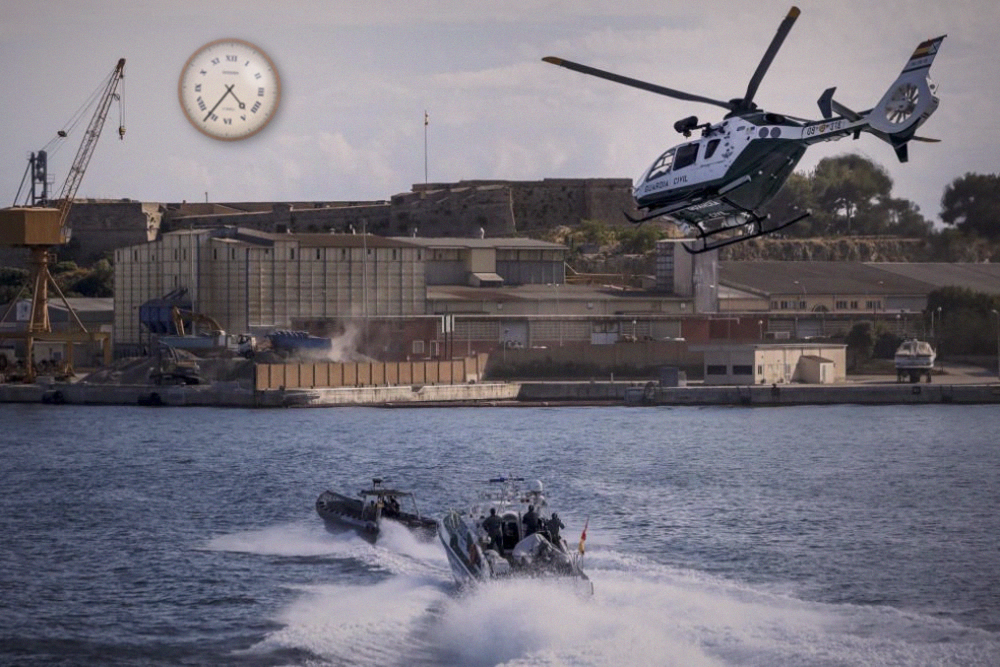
**4:36**
